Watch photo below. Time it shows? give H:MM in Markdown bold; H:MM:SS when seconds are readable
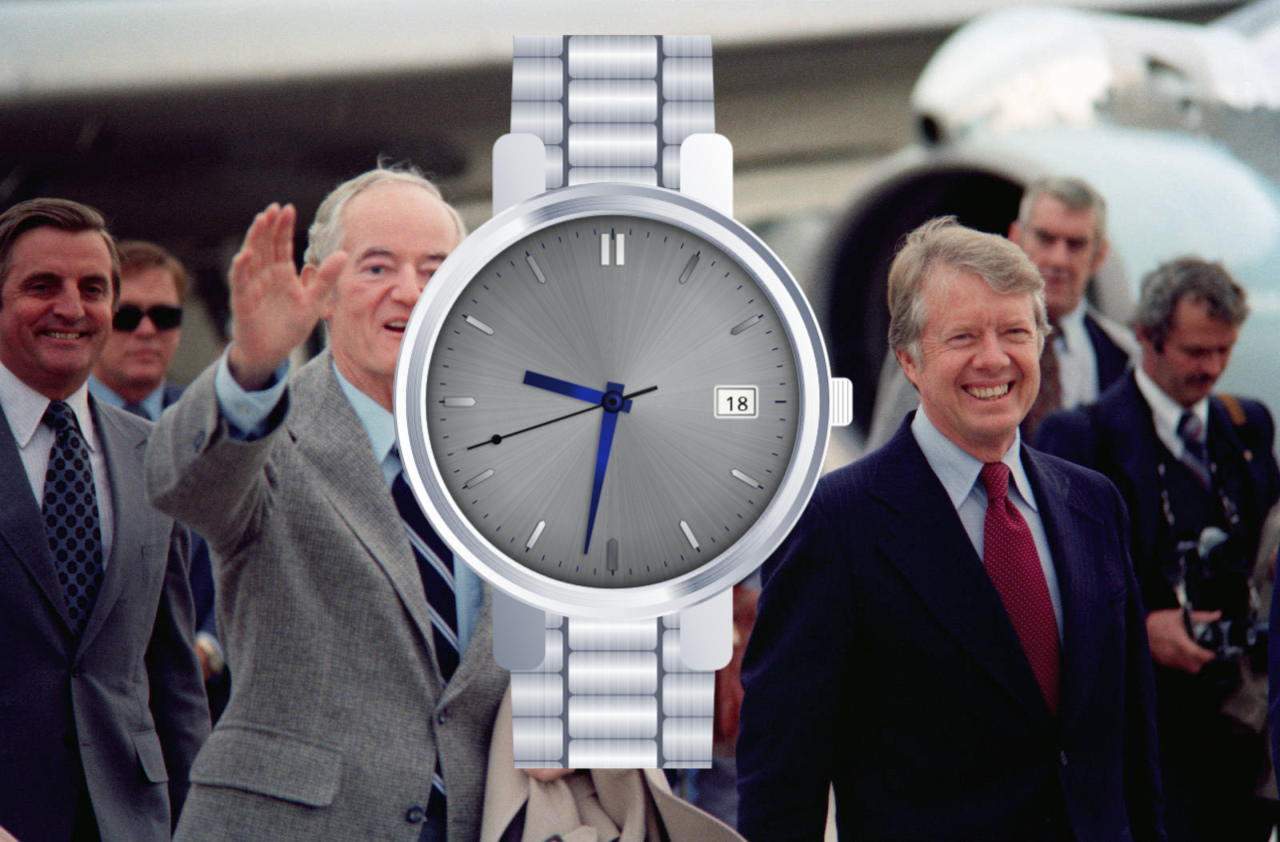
**9:31:42**
